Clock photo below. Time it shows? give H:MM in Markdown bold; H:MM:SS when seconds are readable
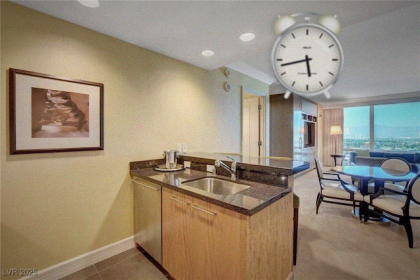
**5:43**
